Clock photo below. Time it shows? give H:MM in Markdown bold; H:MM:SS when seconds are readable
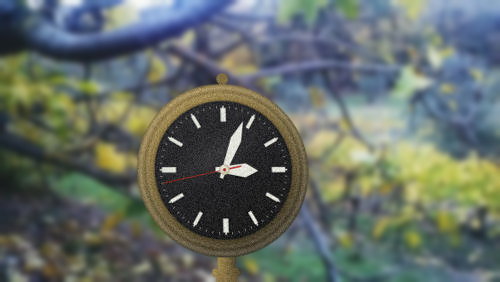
**3:03:43**
